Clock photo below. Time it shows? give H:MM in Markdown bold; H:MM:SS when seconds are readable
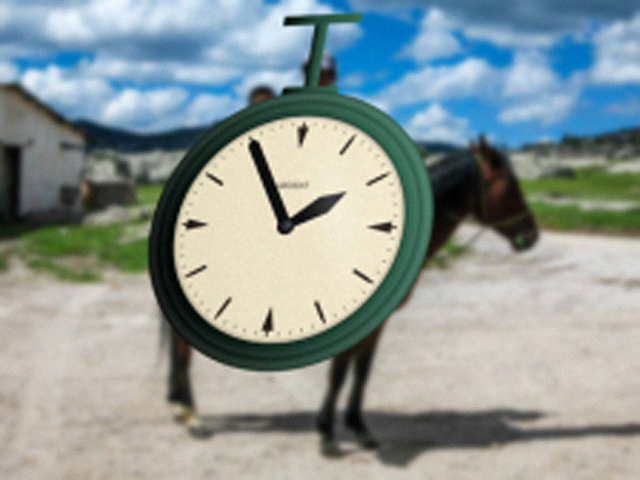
**1:55**
